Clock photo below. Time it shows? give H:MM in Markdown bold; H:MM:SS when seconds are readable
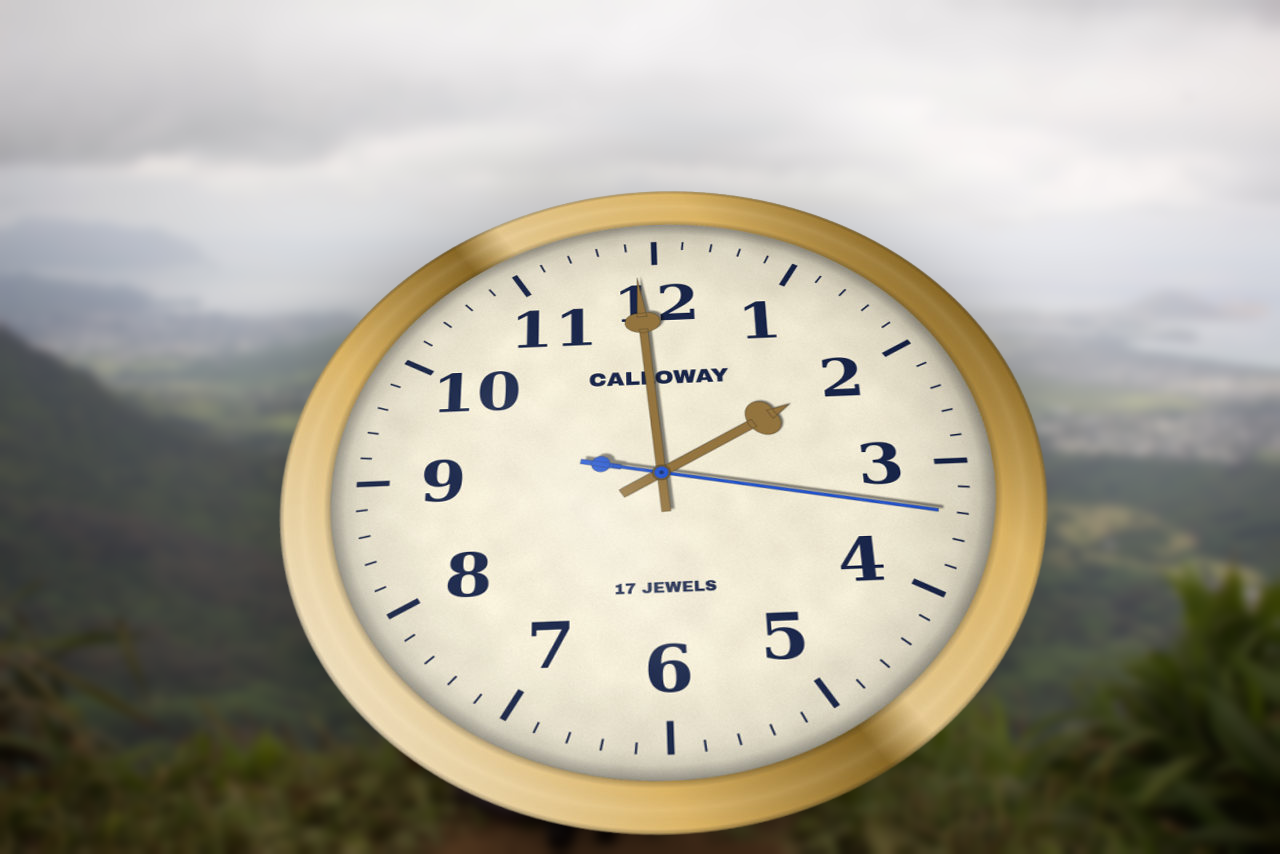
**1:59:17**
